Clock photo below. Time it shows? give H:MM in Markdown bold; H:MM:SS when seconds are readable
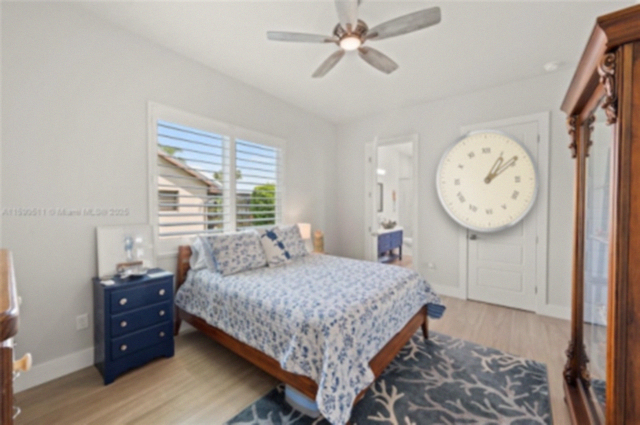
**1:09**
